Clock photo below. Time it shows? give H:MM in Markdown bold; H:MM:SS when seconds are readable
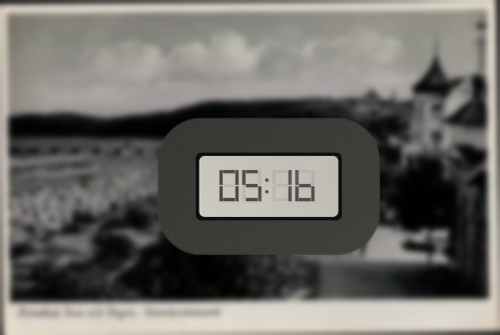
**5:16**
